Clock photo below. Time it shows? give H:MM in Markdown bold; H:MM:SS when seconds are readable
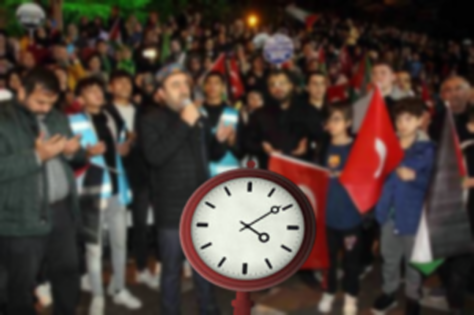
**4:09**
